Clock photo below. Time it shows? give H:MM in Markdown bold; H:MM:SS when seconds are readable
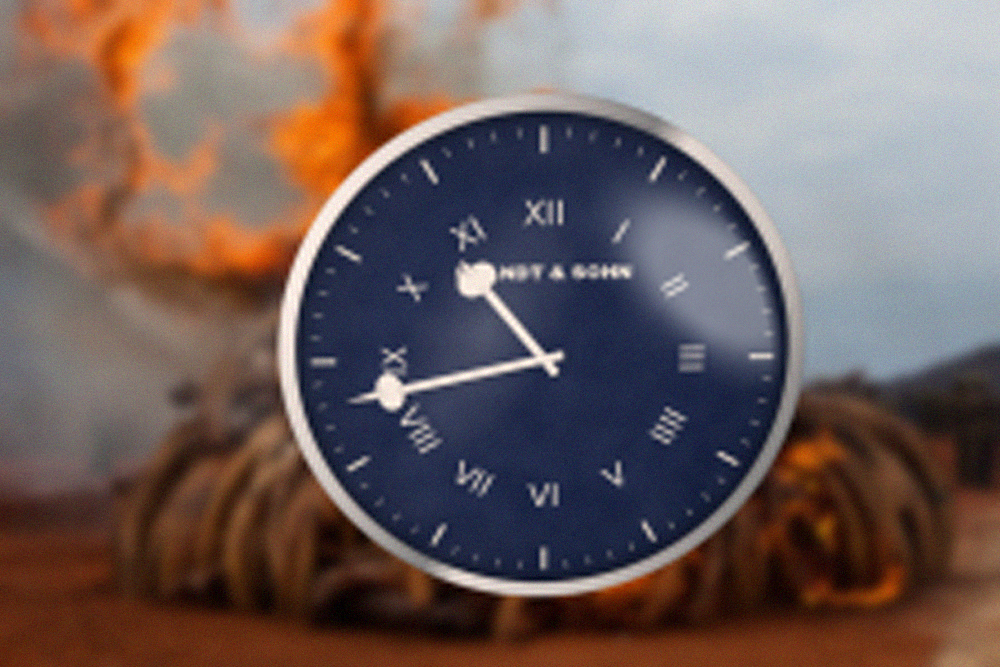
**10:43**
